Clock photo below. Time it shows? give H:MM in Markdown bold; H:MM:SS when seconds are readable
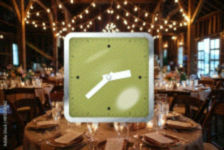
**2:38**
